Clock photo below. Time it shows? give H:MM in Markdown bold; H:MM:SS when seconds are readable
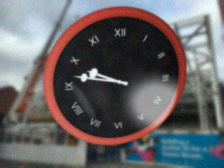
**9:47**
